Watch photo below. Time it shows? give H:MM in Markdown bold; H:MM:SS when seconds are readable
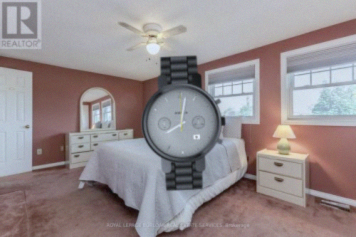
**8:02**
